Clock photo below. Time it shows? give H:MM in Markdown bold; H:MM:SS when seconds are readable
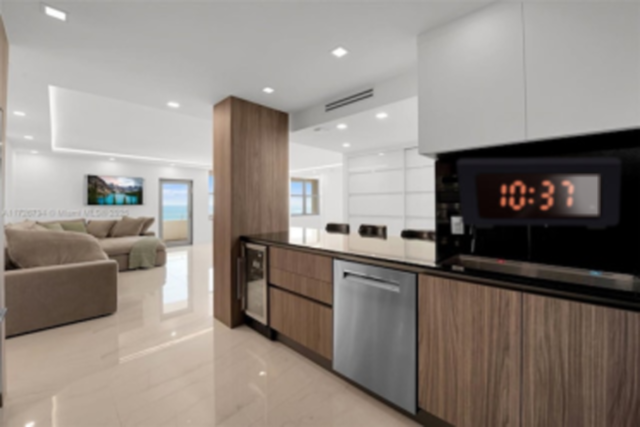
**10:37**
